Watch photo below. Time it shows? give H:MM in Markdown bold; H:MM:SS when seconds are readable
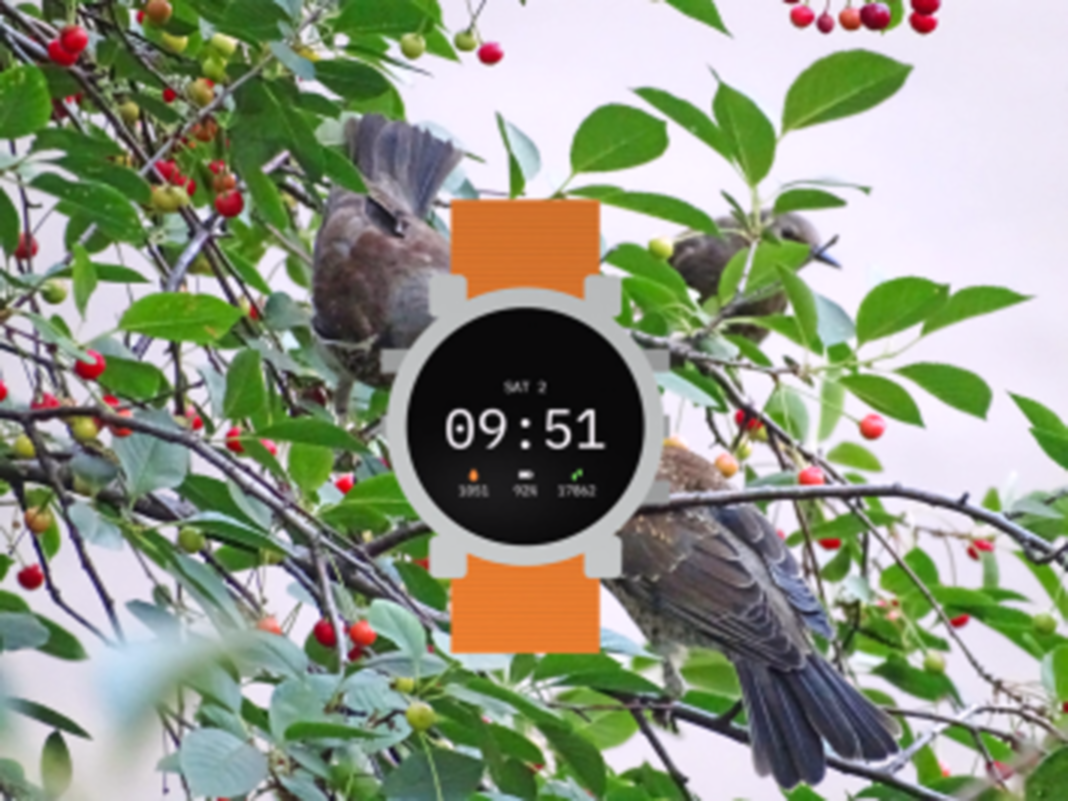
**9:51**
